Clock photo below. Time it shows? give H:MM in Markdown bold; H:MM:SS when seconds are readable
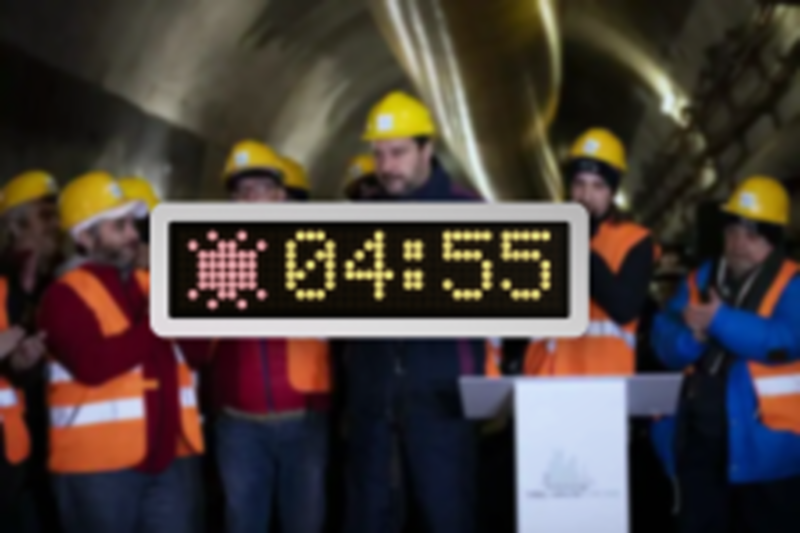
**4:55**
